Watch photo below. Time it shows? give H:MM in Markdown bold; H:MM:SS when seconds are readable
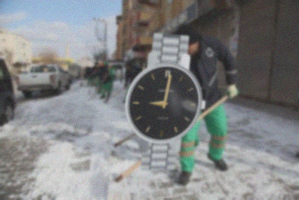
**9:01**
